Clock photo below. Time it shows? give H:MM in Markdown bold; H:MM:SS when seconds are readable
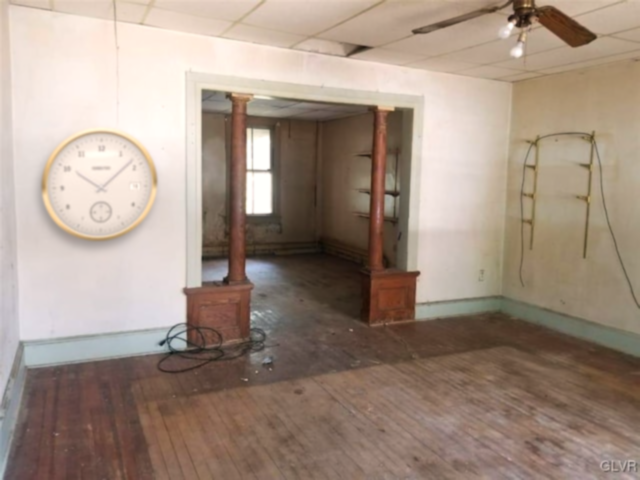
**10:08**
